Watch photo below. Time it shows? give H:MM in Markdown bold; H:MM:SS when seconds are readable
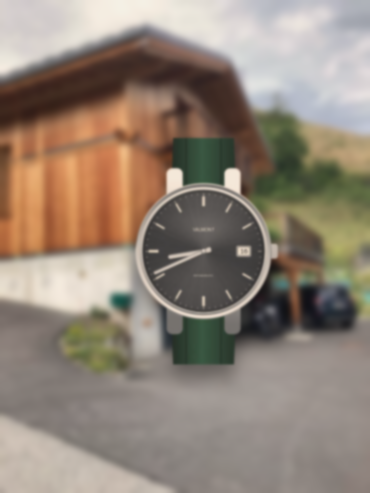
**8:41**
